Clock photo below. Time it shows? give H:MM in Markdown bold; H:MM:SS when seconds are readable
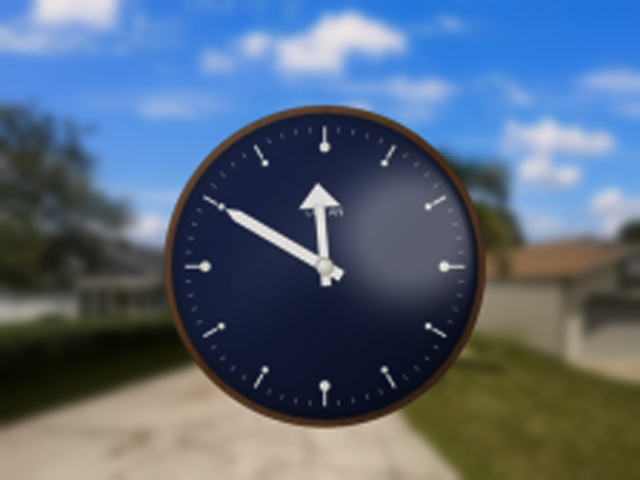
**11:50**
